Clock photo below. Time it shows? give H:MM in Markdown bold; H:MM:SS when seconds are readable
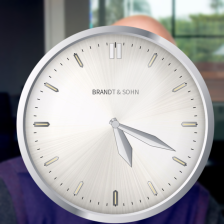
**5:19**
